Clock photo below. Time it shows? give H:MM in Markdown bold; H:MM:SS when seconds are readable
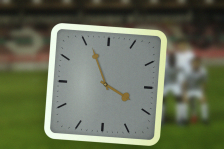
**3:56**
